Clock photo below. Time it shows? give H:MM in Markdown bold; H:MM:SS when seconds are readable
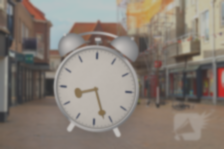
**8:27**
